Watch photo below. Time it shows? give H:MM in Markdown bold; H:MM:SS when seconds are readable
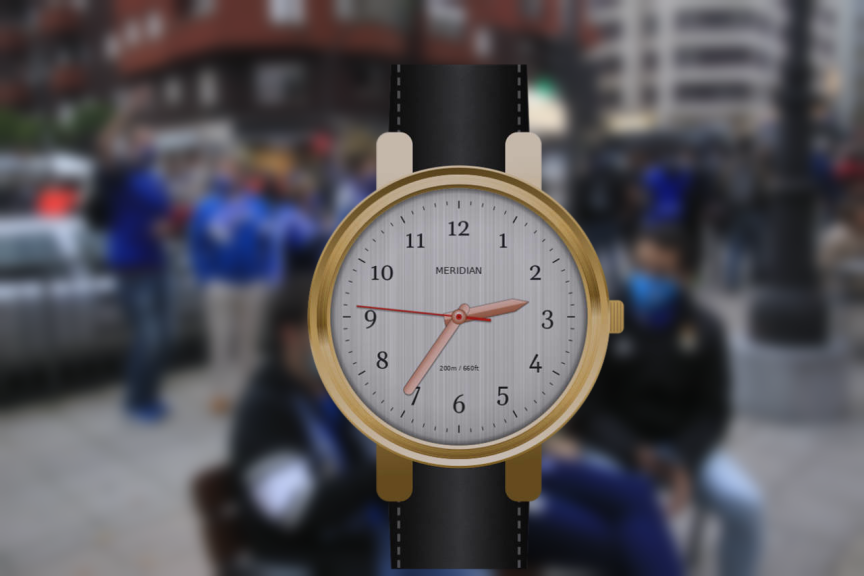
**2:35:46**
